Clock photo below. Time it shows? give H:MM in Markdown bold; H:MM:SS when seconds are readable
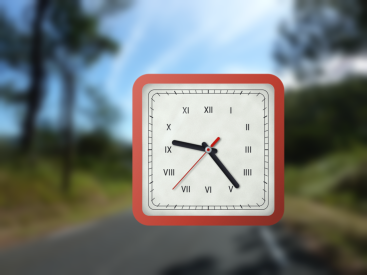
**9:23:37**
